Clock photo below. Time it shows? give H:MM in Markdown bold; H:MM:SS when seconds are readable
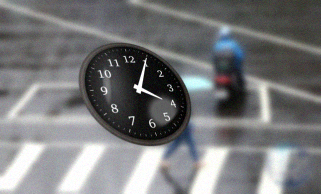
**4:05**
